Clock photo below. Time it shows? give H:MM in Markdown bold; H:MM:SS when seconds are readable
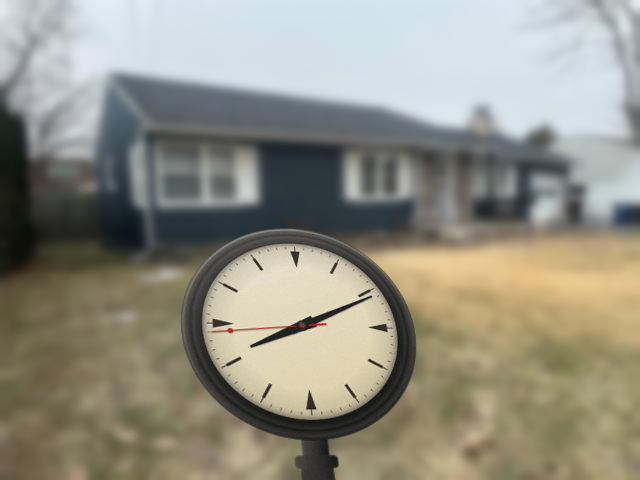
**8:10:44**
